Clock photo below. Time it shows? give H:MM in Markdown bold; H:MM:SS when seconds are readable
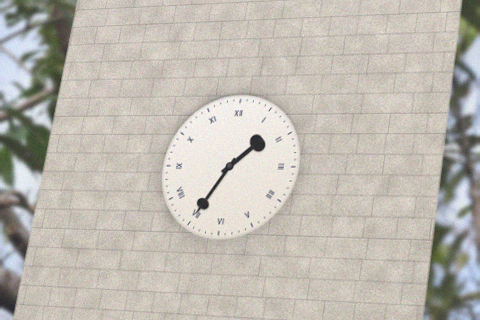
**1:35**
